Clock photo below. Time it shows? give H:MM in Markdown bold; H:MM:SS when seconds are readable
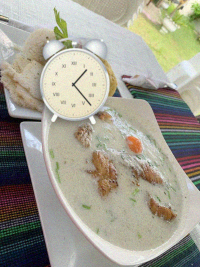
**1:23**
